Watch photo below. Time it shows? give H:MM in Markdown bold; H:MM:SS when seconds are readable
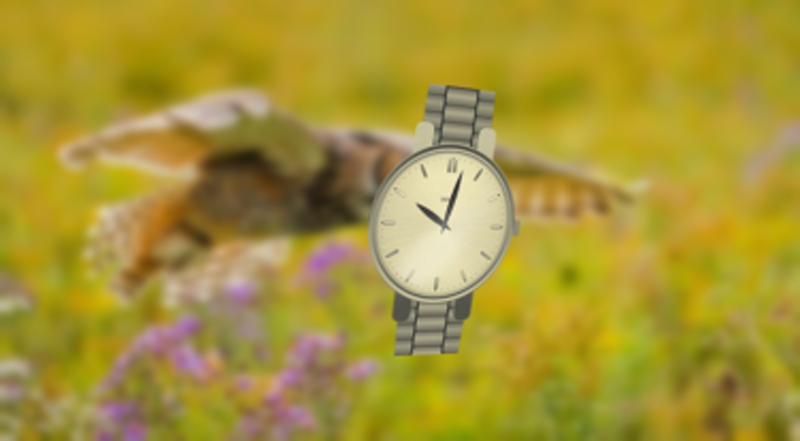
**10:02**
